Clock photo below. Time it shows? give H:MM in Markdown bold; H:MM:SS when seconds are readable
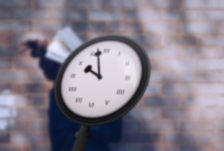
**9:57**
